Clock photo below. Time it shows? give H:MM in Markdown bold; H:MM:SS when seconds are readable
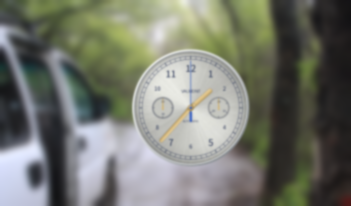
**1:37**
